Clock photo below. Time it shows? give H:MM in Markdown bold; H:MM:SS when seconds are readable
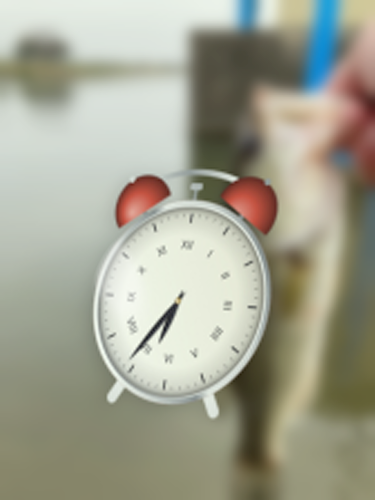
**6:36**
